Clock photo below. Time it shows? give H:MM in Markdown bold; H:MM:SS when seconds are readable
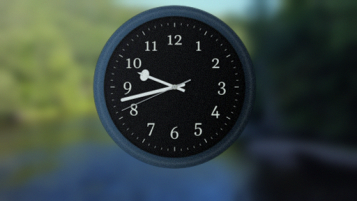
**9:42:41**
